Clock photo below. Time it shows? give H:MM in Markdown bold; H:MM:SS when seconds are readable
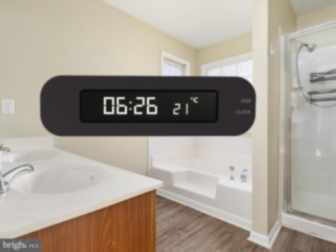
**6:26**
